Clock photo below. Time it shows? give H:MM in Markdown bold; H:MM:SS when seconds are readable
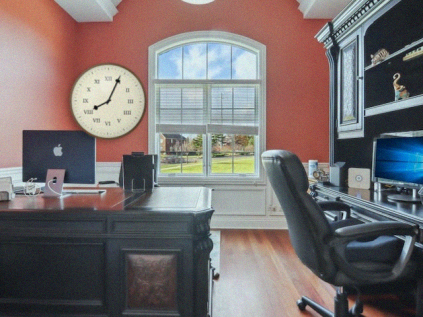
**8:04**
